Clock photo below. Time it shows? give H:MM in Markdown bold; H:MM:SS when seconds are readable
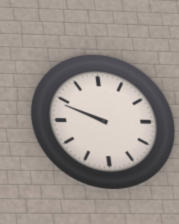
**9:49**
